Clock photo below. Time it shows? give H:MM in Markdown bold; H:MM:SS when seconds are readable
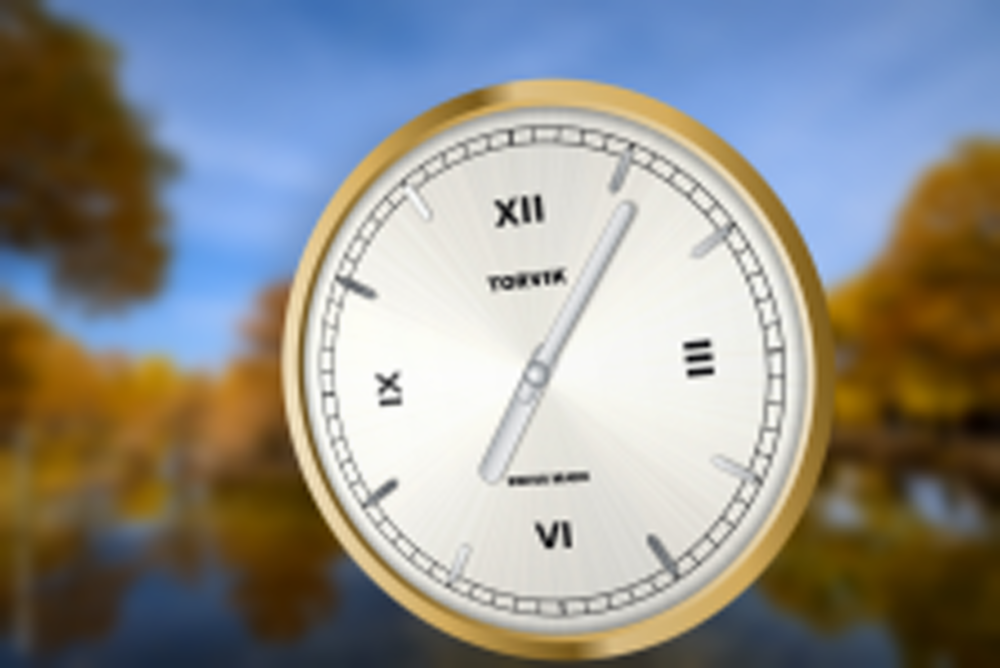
**7:06**
